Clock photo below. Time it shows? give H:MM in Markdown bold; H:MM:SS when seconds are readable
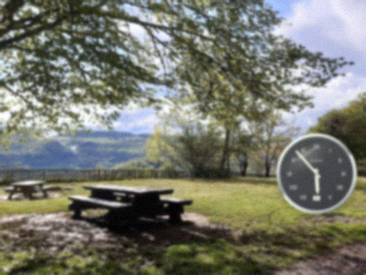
**5:53**
